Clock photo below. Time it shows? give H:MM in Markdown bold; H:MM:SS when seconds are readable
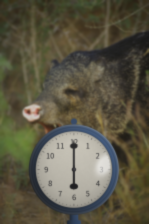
**6:00**
